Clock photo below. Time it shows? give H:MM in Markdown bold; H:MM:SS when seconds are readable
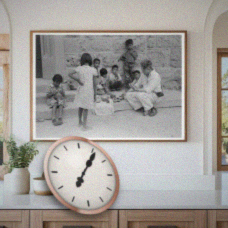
**7:06**
